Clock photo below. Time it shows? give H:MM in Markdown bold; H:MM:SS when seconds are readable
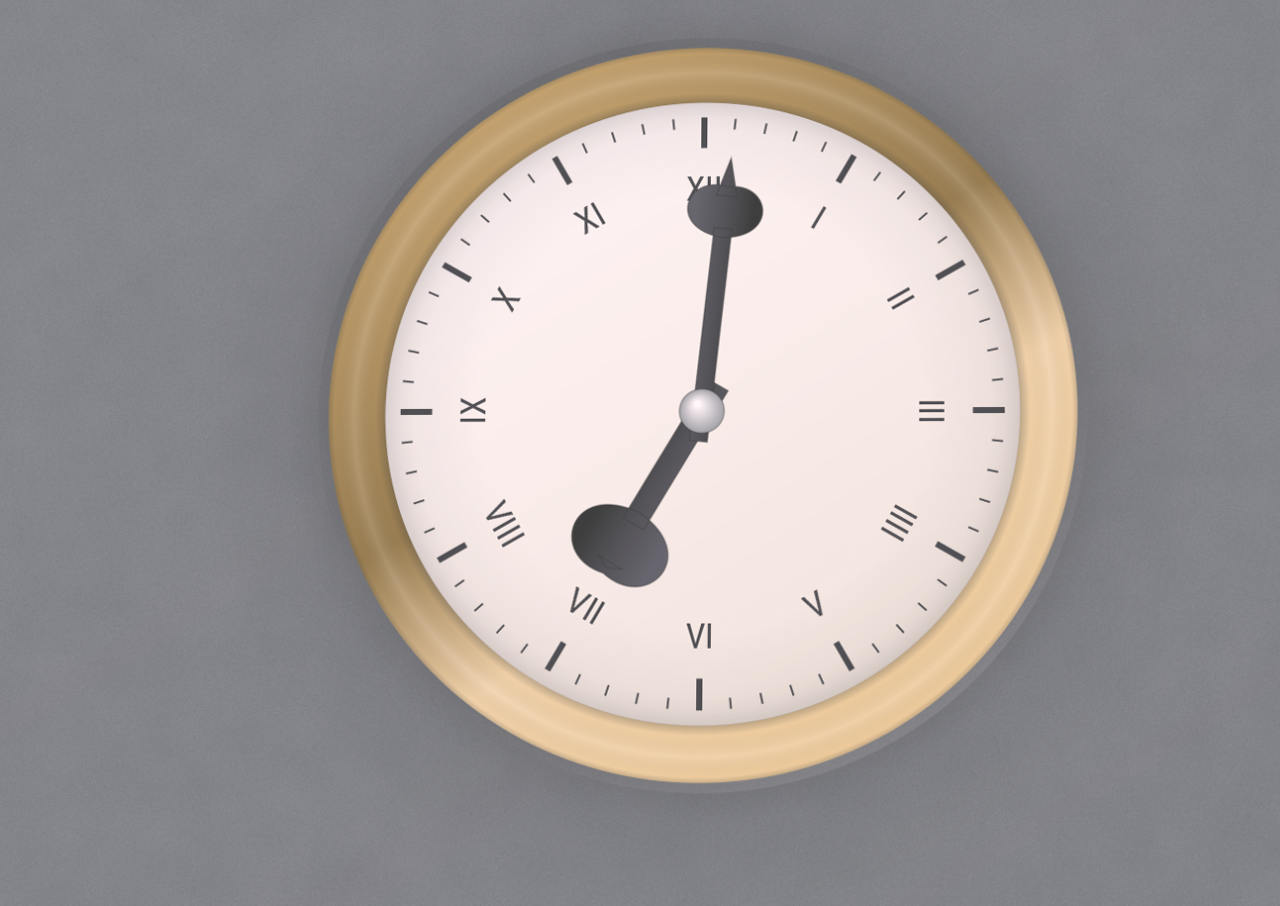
**7:01**
